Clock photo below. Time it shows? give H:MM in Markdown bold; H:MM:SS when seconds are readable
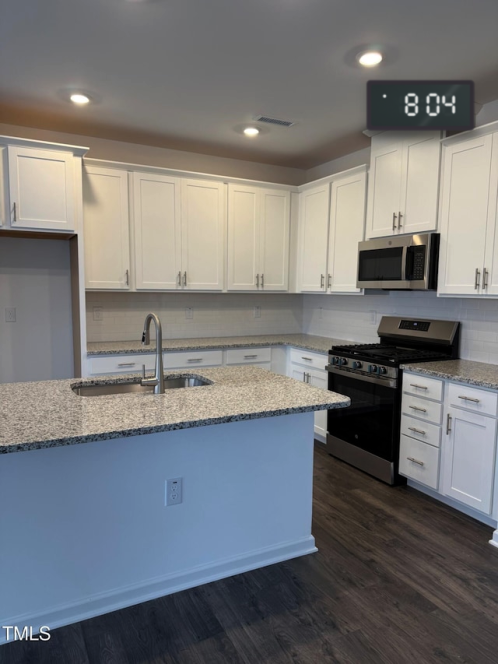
**8:04**
